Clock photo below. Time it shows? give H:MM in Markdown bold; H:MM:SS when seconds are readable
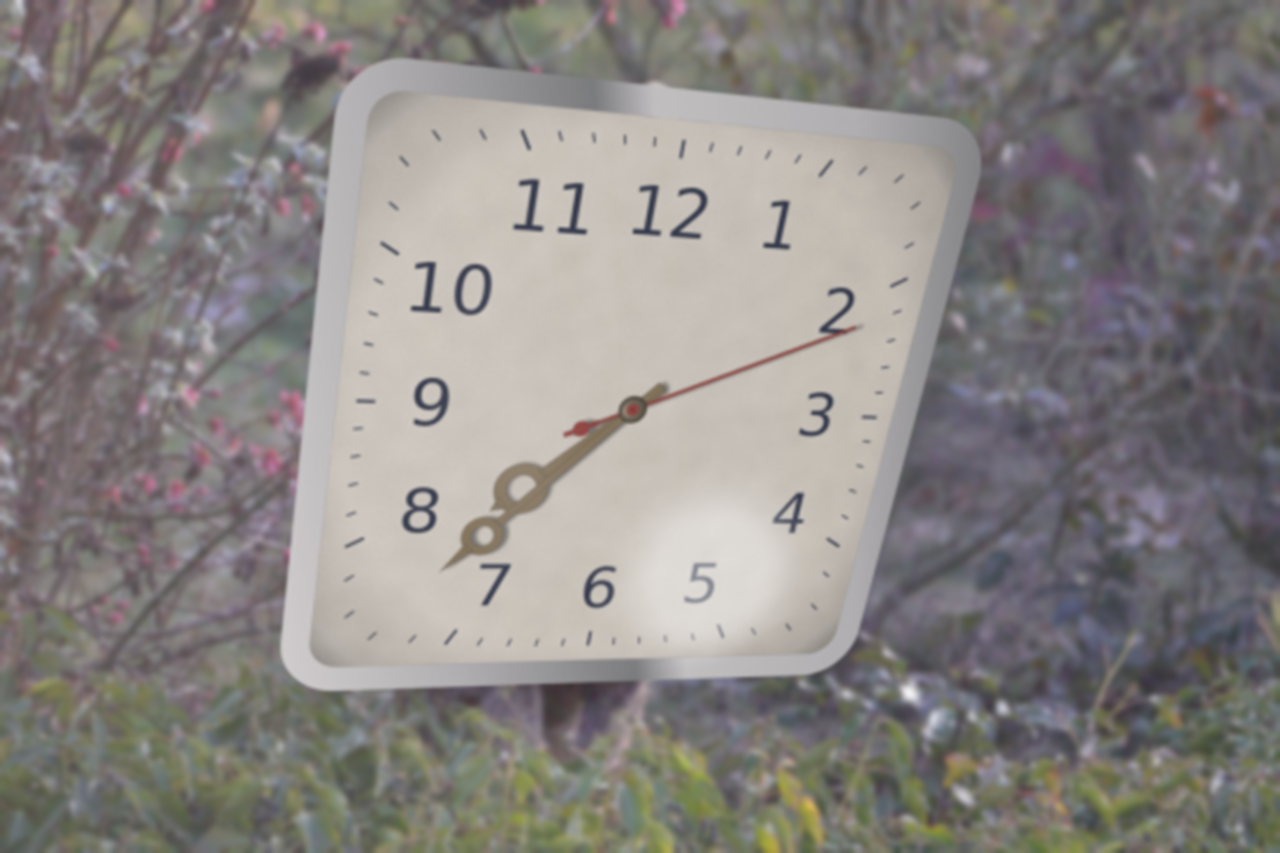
**7:37:11**
